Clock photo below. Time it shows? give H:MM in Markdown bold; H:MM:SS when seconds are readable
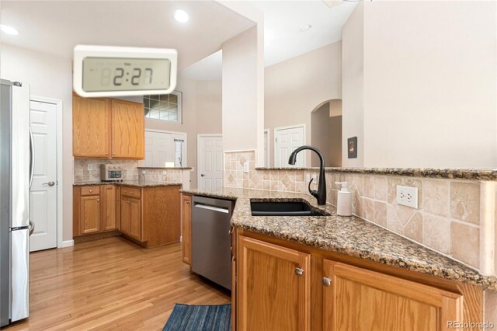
**2:27**
